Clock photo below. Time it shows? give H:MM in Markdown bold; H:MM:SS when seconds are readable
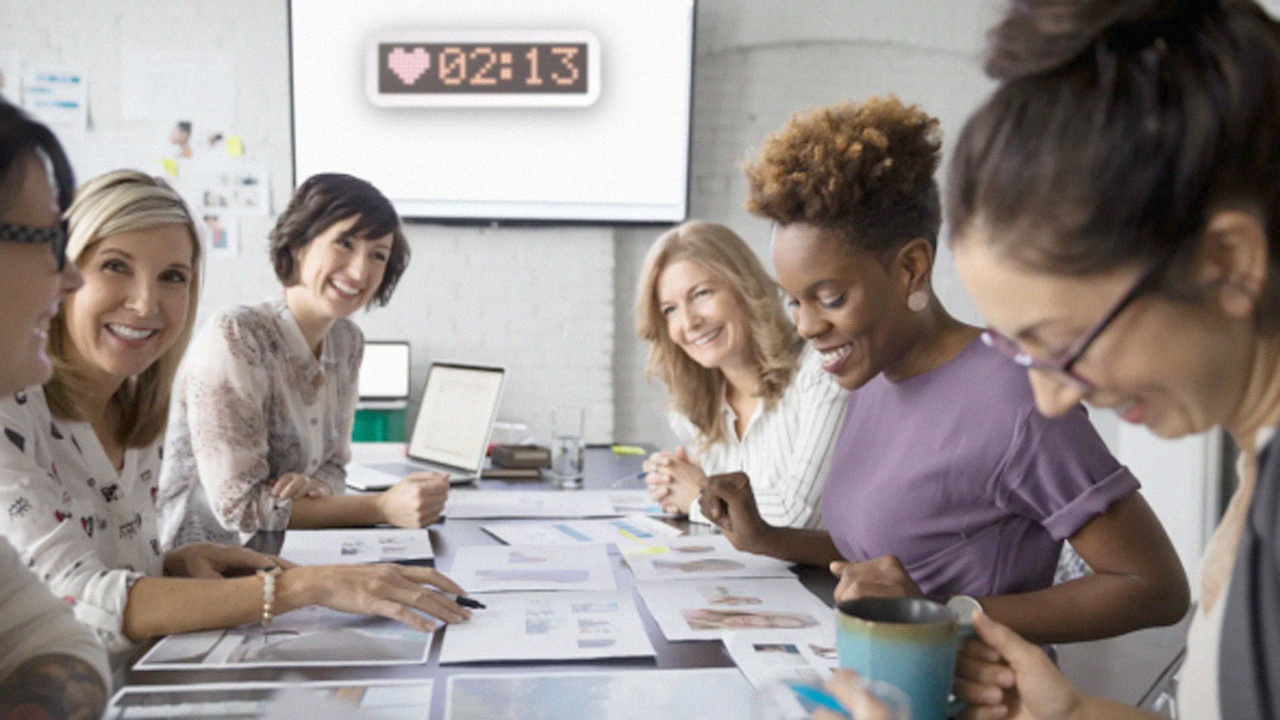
**2:13**
